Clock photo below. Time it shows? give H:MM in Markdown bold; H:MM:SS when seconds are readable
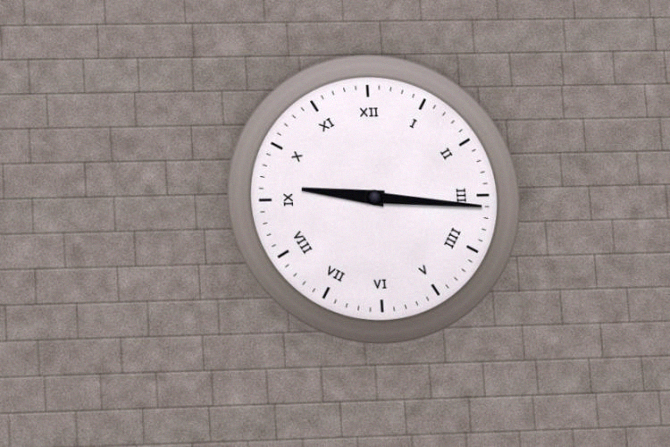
**9:16**
